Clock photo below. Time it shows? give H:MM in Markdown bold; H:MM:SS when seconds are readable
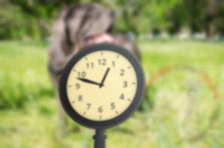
**12:48**
